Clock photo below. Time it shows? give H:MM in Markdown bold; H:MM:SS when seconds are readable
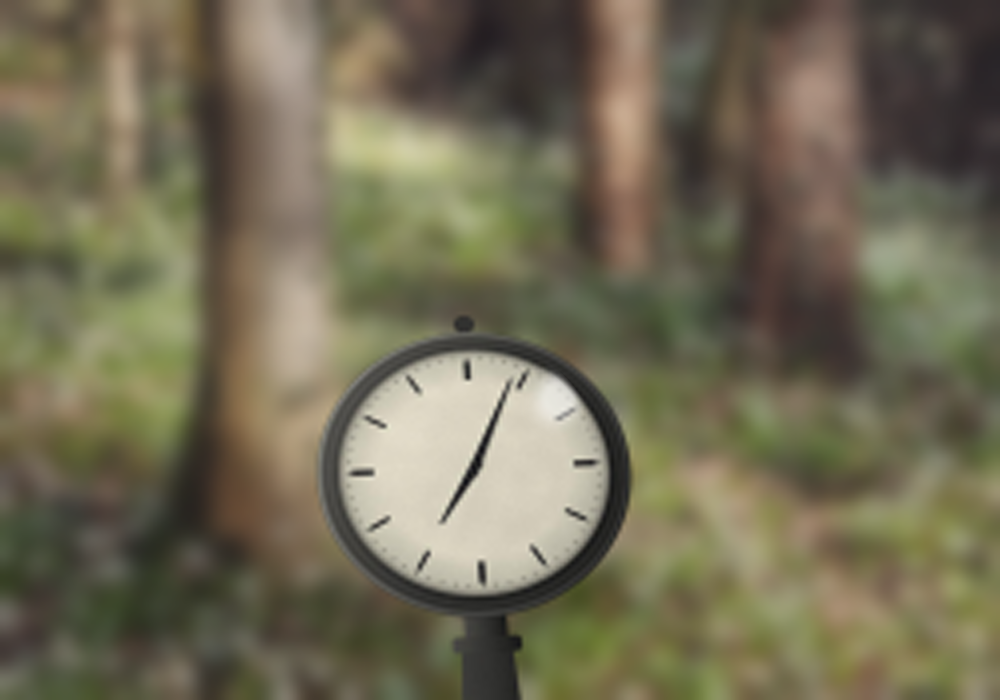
**7:04**
